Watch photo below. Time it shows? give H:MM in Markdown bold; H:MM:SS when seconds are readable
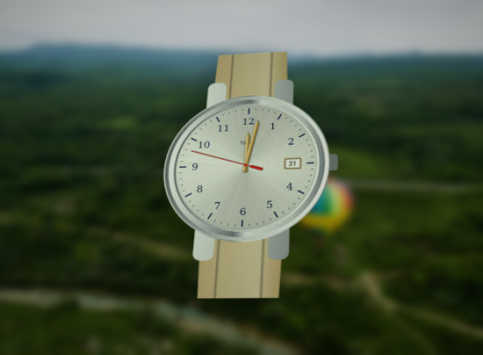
**12:01:48**
